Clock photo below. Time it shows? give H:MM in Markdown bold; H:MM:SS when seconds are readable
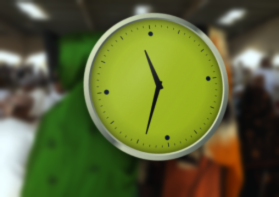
**11:34**
